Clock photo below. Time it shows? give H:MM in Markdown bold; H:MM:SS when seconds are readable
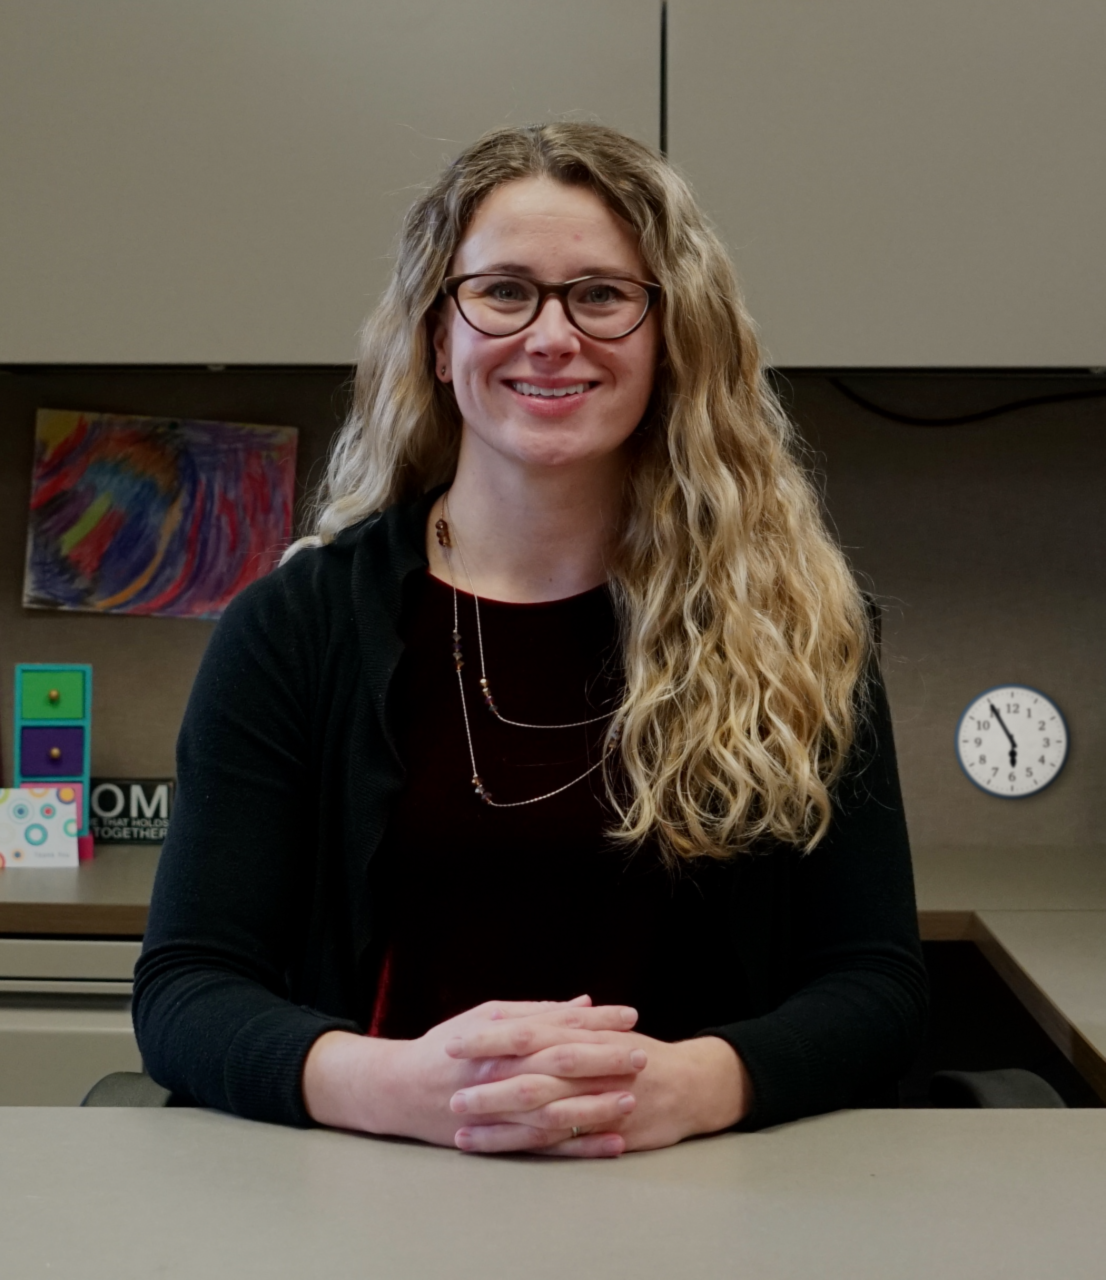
**5:55**
